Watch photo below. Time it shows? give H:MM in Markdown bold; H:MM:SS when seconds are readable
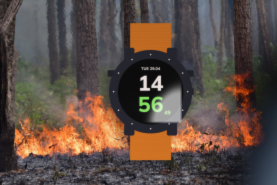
**14:56**
